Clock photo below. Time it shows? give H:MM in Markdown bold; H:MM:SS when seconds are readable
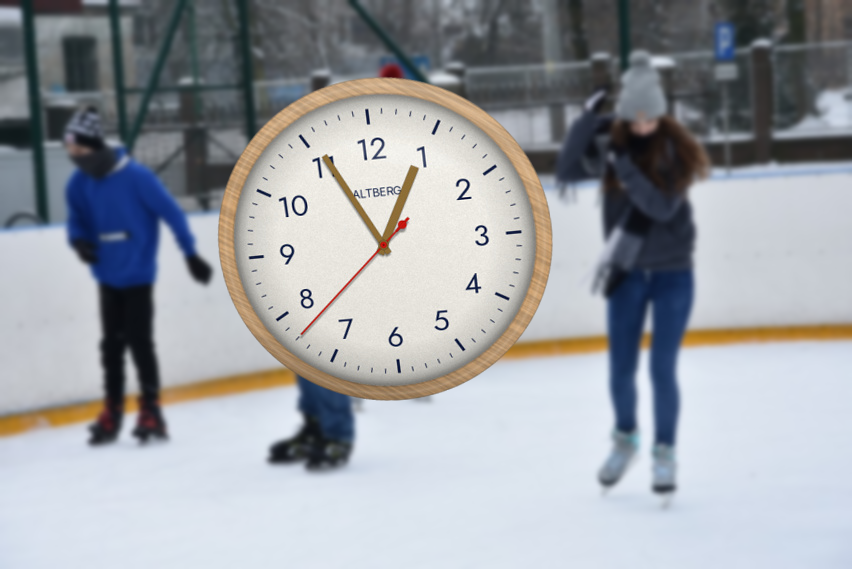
**12:55:38**
